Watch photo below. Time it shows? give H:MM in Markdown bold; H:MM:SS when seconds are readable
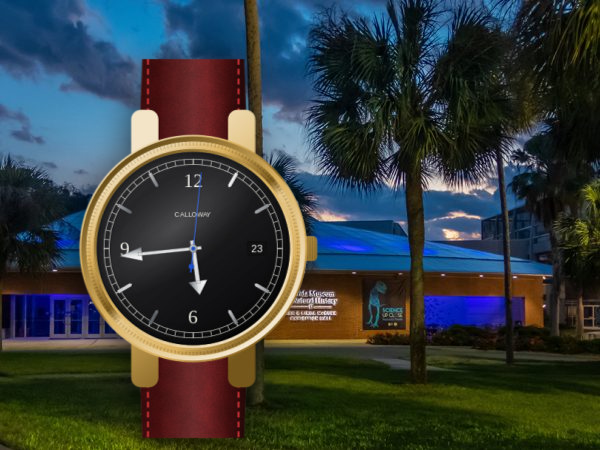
**5:44:01**
